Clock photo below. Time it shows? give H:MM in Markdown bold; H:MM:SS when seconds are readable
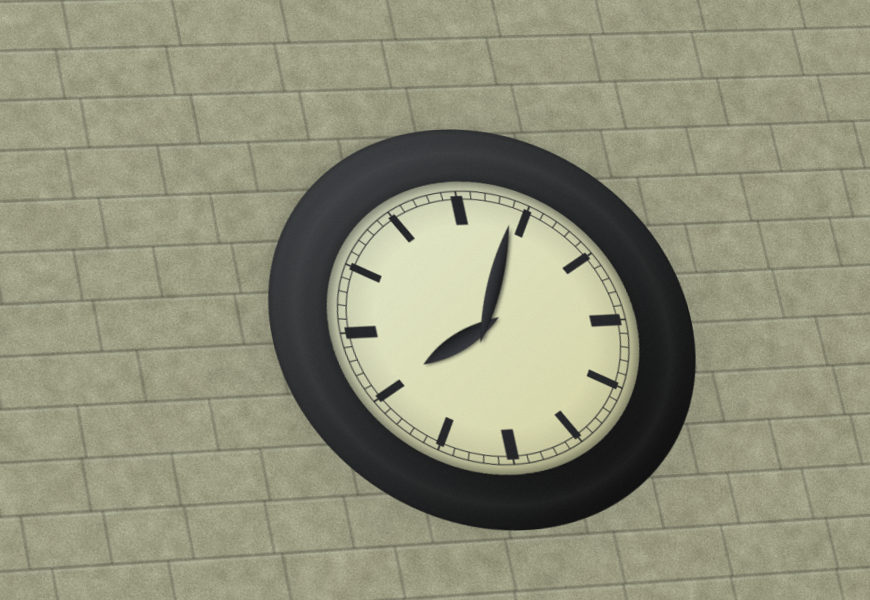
**8:04**
